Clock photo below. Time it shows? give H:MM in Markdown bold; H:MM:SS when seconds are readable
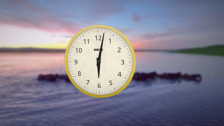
**6:02**
